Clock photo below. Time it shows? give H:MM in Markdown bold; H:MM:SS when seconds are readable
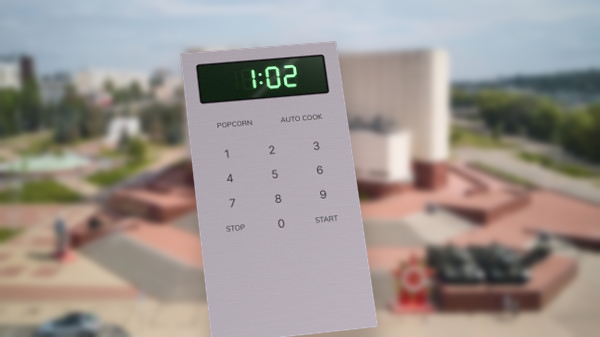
**1:02**
